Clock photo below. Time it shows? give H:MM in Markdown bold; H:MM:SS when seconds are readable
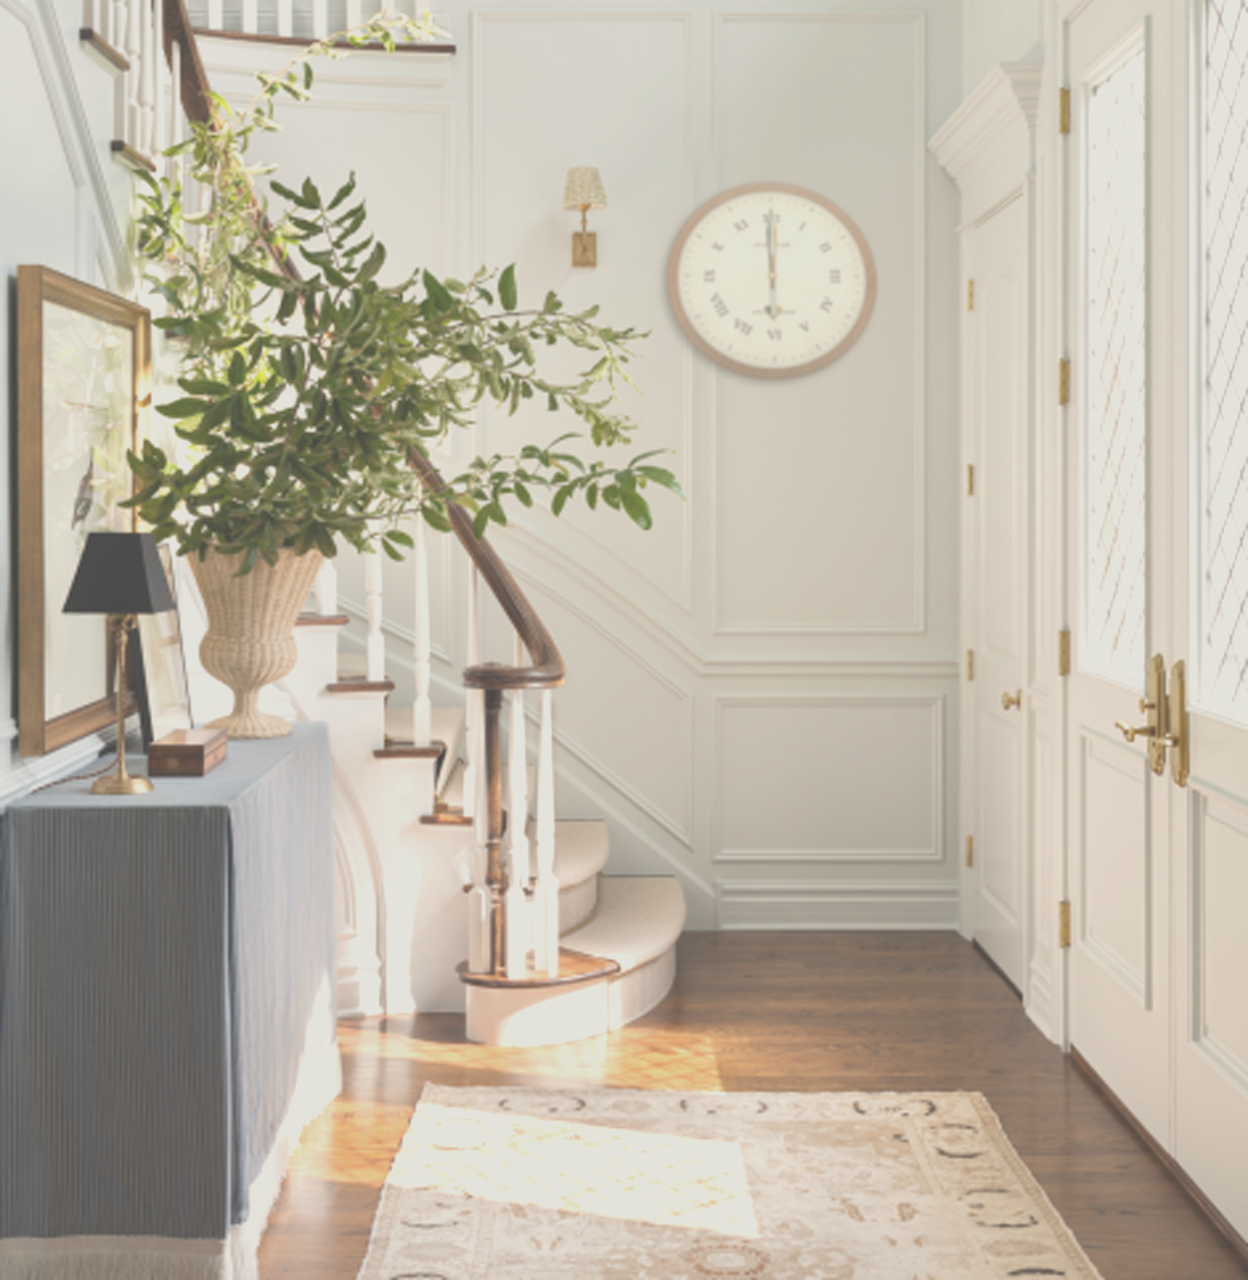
**6:00**
